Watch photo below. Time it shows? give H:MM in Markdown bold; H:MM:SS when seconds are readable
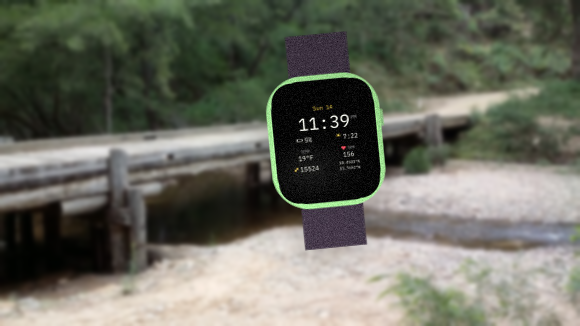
**11:39**
